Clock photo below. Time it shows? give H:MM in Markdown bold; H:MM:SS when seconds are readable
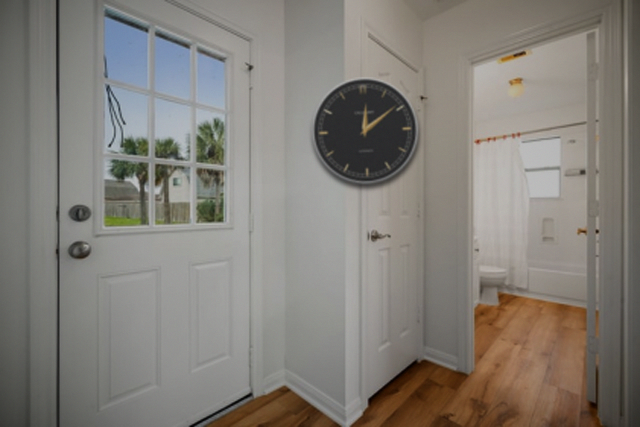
**12:09**
